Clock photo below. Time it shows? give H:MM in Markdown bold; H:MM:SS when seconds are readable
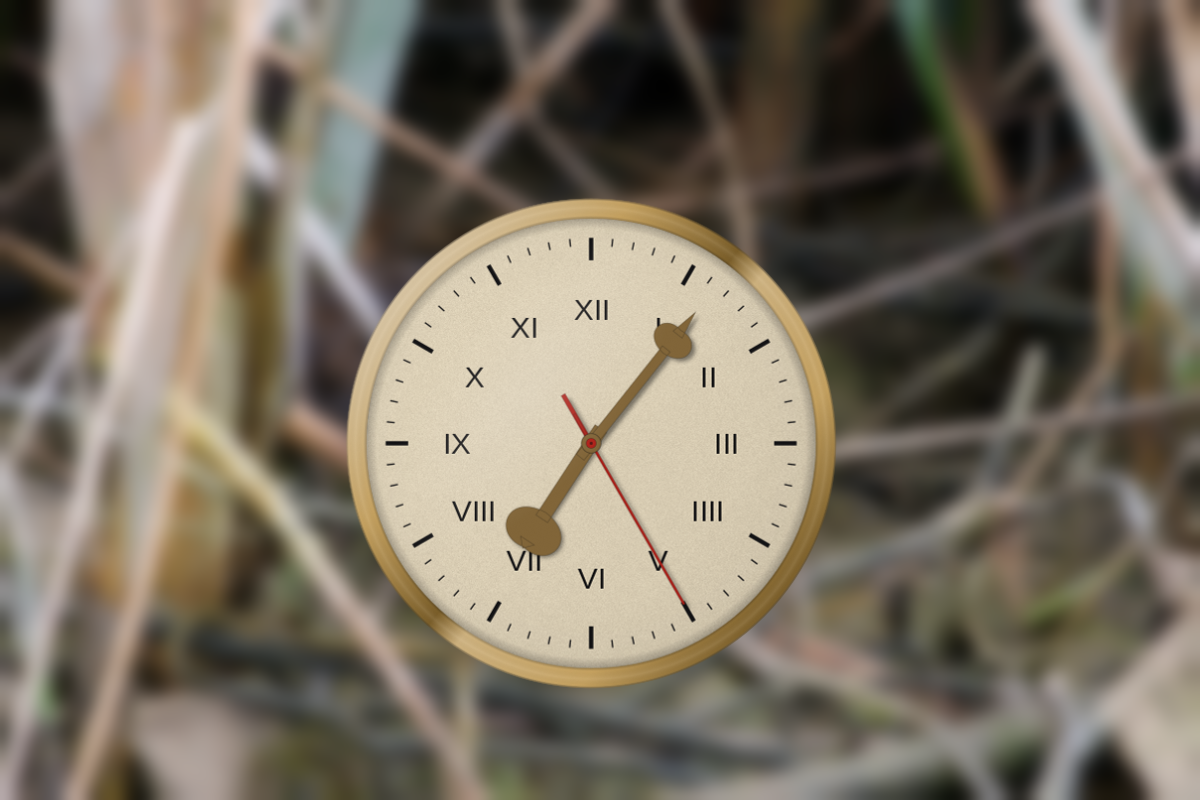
**7:06:25**
